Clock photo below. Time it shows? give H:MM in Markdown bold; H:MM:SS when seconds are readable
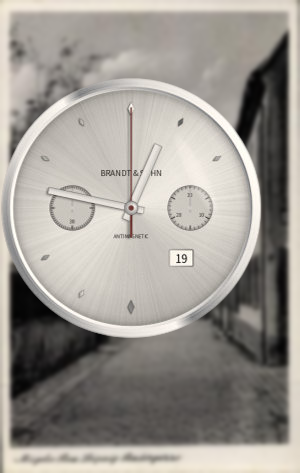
**12:47**
